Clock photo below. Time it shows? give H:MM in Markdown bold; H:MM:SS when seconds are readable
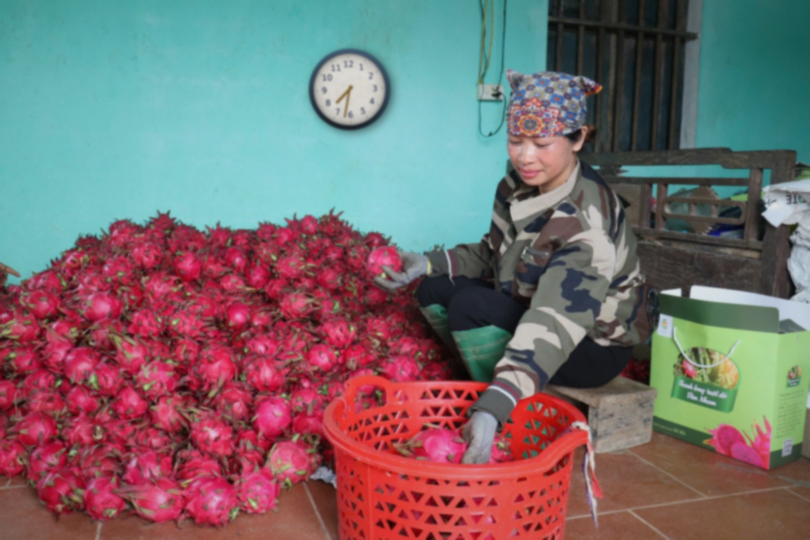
**7:32**
